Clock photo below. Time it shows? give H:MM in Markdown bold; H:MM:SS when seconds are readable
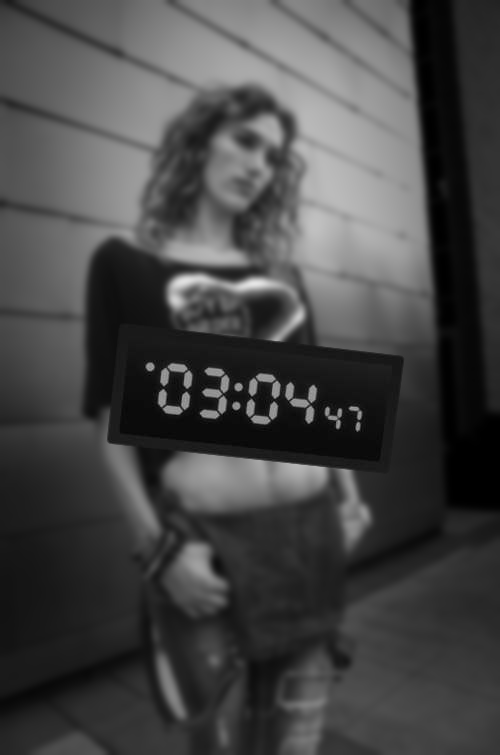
**3:04:47**
